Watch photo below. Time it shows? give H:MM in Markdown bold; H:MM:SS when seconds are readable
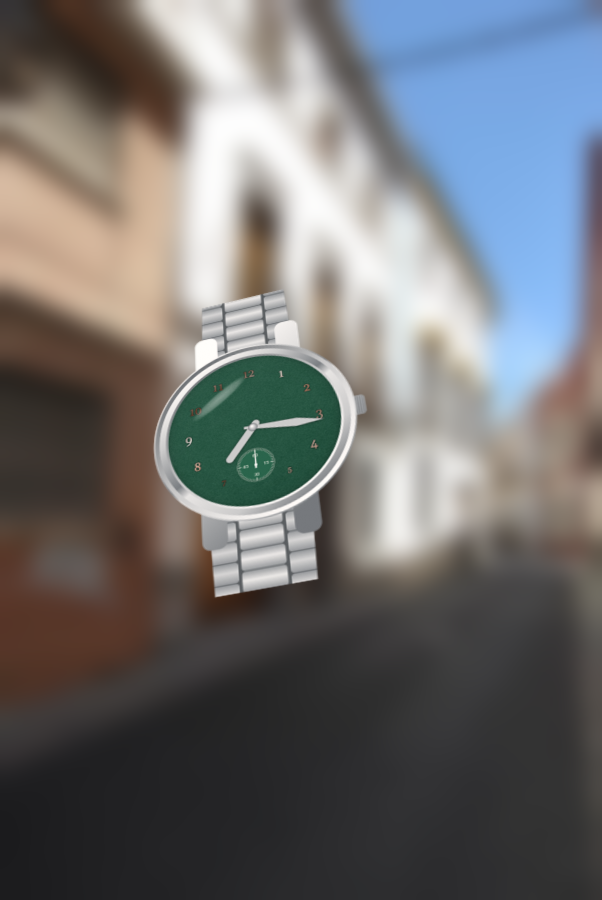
**7:16**
